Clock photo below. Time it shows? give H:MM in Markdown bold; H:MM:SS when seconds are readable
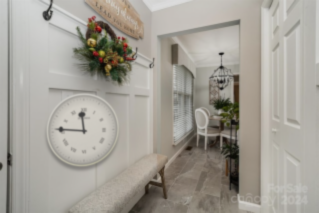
**11:46**
